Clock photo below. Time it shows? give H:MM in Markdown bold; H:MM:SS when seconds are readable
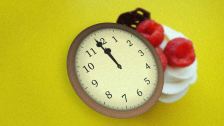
**11:59**
